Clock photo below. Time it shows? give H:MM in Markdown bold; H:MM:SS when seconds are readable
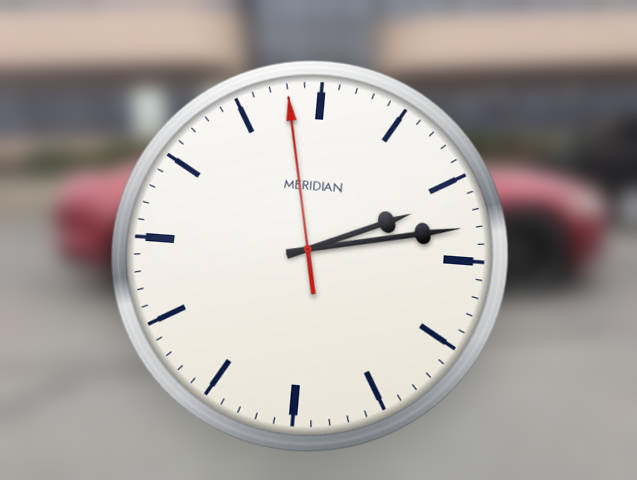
**2:12:58**
